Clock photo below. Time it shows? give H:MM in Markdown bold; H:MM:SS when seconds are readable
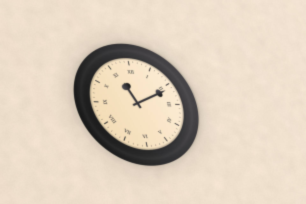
**11:11**
